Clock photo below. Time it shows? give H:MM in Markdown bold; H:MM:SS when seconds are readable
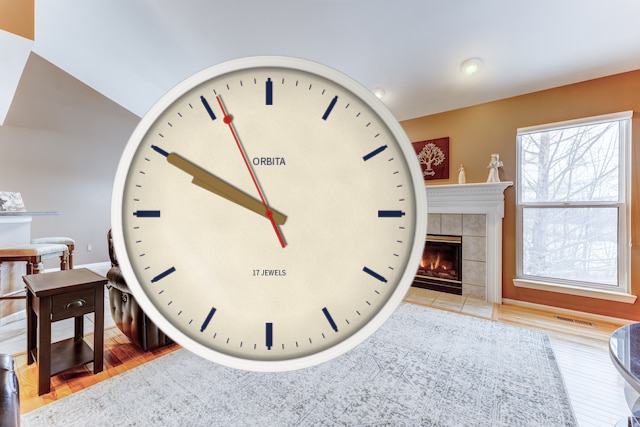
**9:49:56**
